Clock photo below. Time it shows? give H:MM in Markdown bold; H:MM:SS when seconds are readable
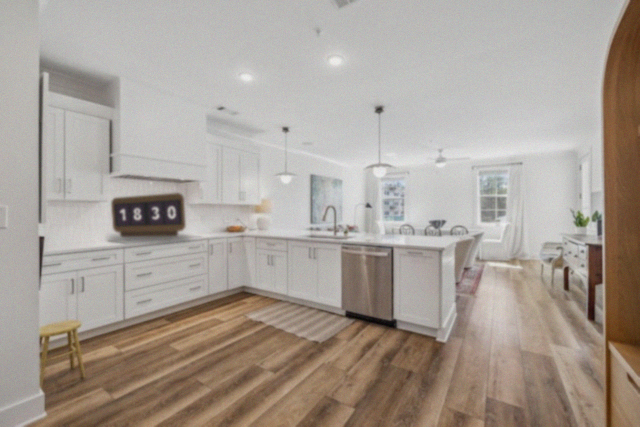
**18:30**
